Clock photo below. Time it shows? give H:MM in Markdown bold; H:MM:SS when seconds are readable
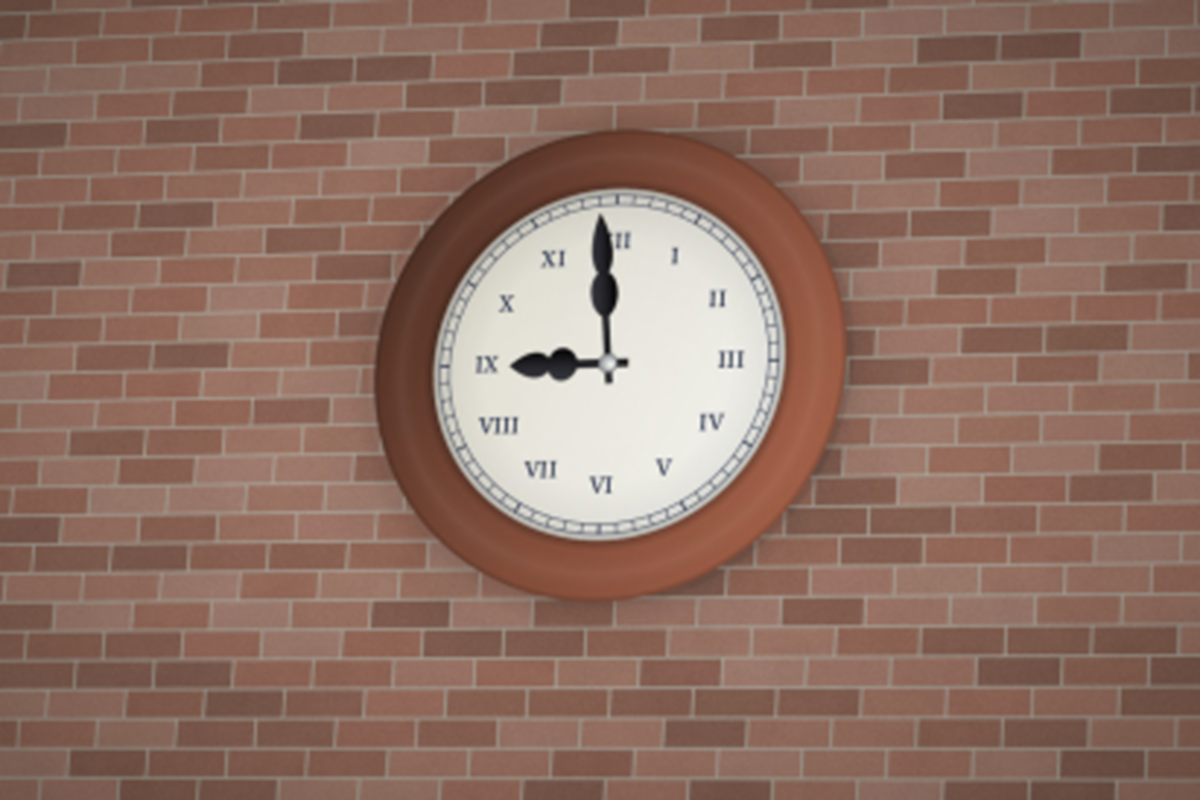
**8:59**
